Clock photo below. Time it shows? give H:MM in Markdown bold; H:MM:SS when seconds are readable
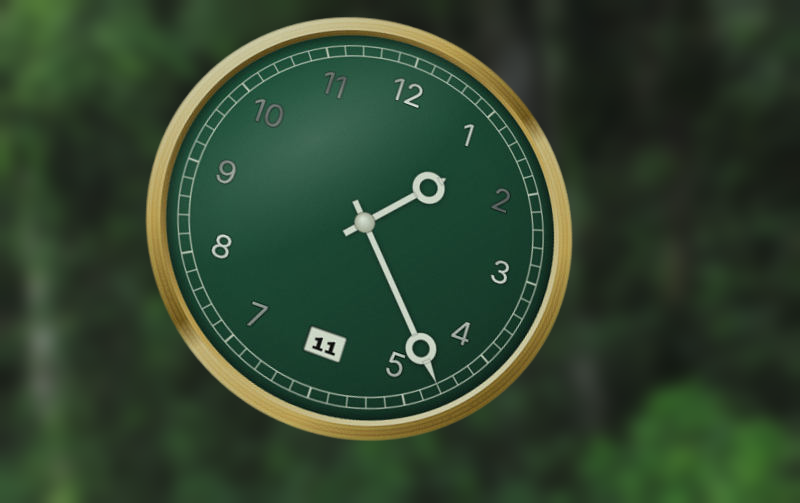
**1:23**
